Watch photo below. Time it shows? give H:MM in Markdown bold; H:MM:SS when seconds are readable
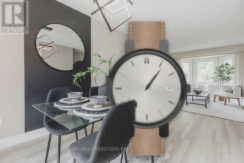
**1:06**
